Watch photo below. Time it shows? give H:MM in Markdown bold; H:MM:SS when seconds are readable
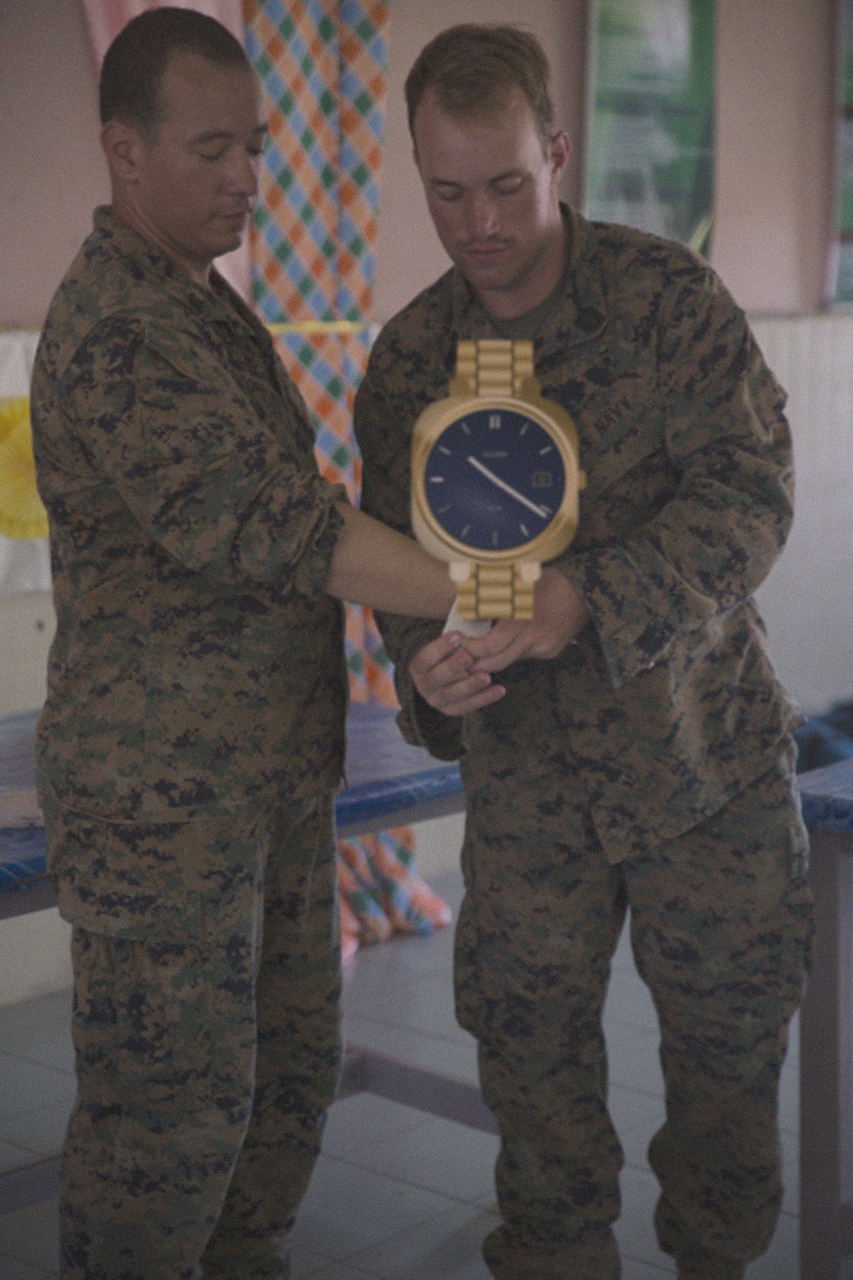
**10:21**
